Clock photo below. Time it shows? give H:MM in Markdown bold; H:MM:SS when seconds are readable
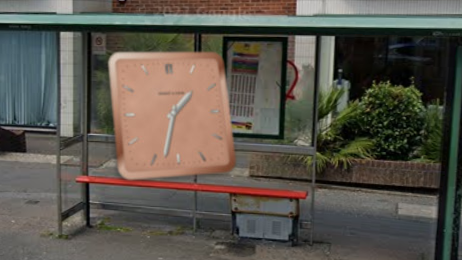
**1:33**
